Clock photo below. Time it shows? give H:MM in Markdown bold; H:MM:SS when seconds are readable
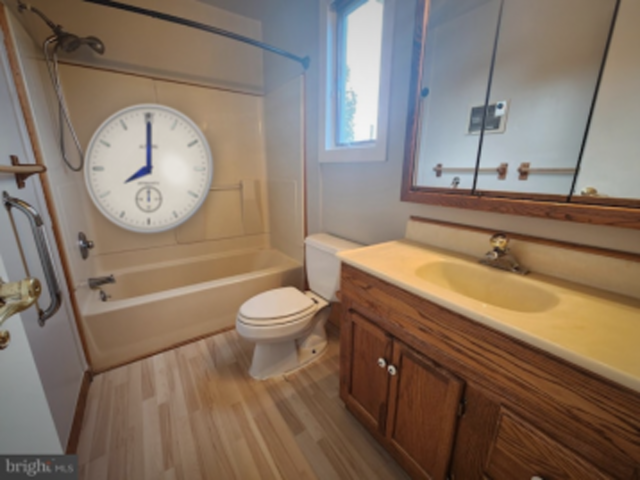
**8:00**
